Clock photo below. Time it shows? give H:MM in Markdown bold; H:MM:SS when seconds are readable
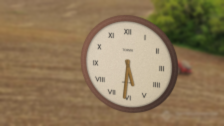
**5:31**
